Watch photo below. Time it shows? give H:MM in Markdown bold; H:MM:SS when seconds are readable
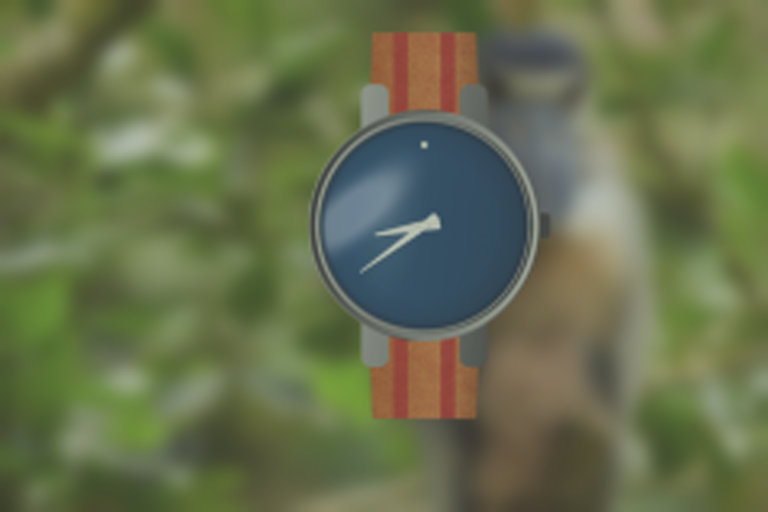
**8:39**
